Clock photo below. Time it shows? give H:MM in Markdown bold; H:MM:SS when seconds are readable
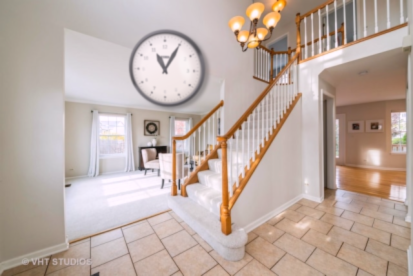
**11:05**
